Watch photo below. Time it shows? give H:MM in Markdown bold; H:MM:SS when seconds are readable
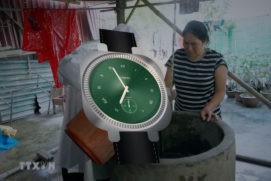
**6:56**
